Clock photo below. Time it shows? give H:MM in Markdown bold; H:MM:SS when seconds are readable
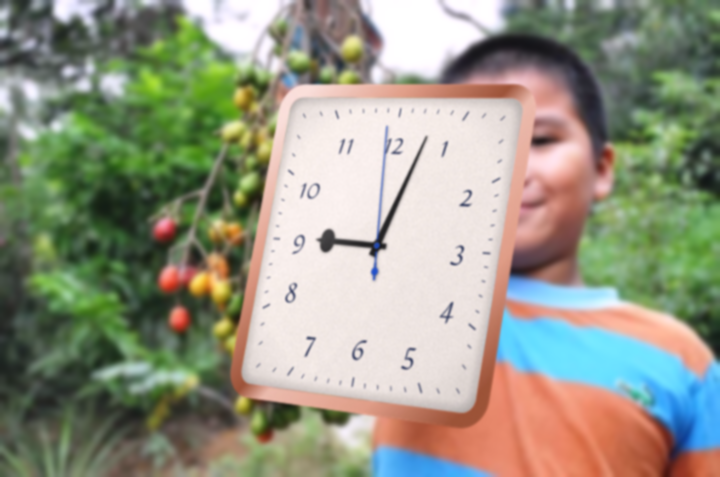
**9:02:59**
